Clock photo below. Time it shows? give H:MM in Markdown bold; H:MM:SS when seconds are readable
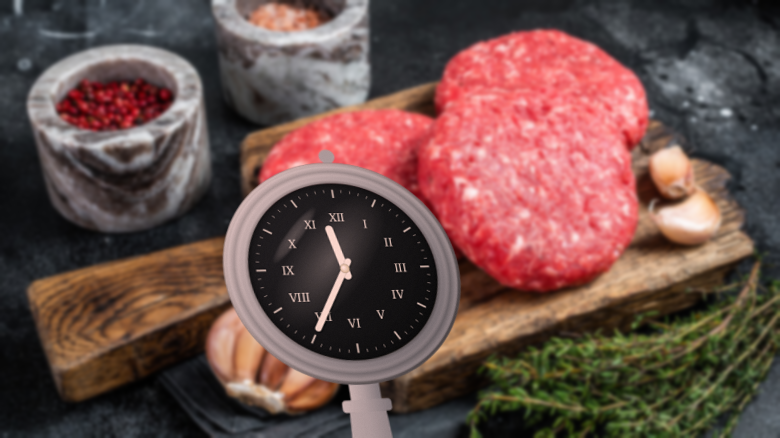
**11:35**
